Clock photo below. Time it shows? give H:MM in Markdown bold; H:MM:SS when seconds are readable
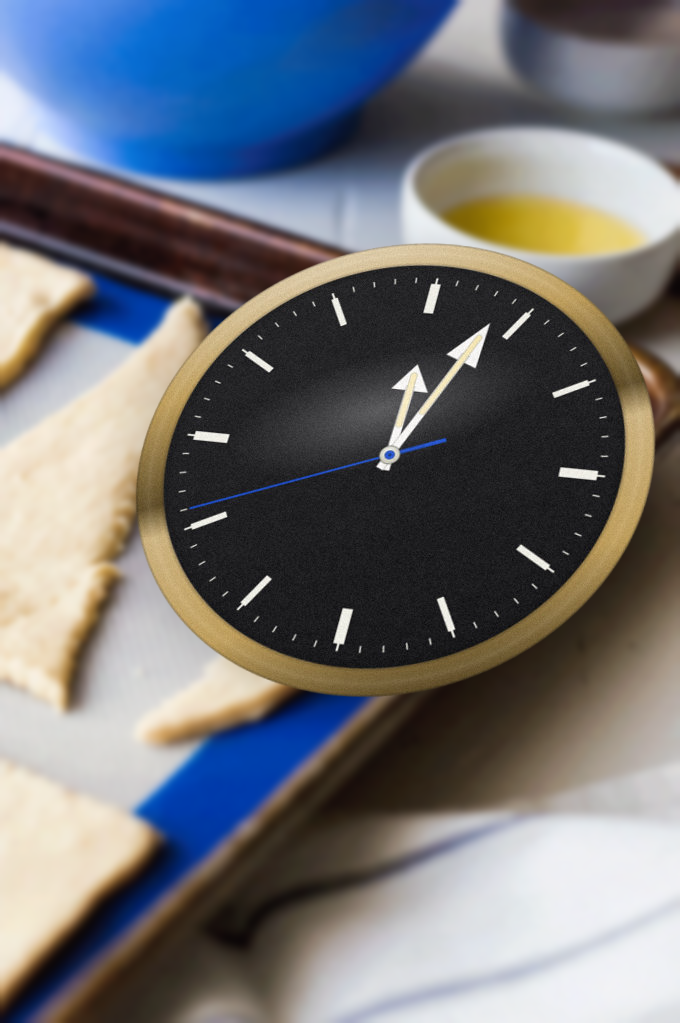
**12:03:41**
